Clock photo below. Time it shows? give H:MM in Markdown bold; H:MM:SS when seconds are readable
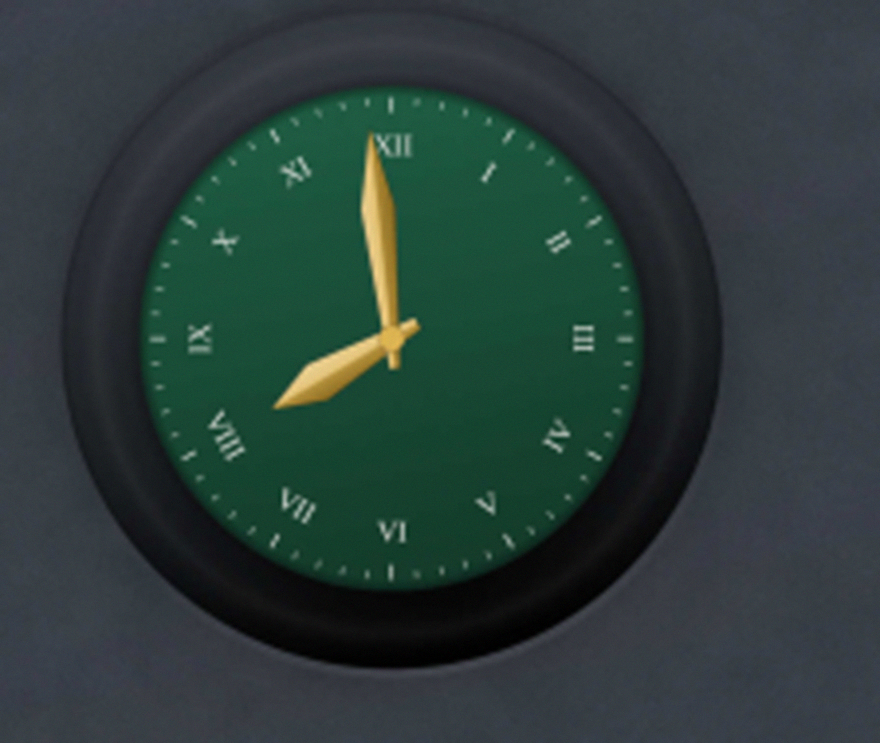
**7:59**
